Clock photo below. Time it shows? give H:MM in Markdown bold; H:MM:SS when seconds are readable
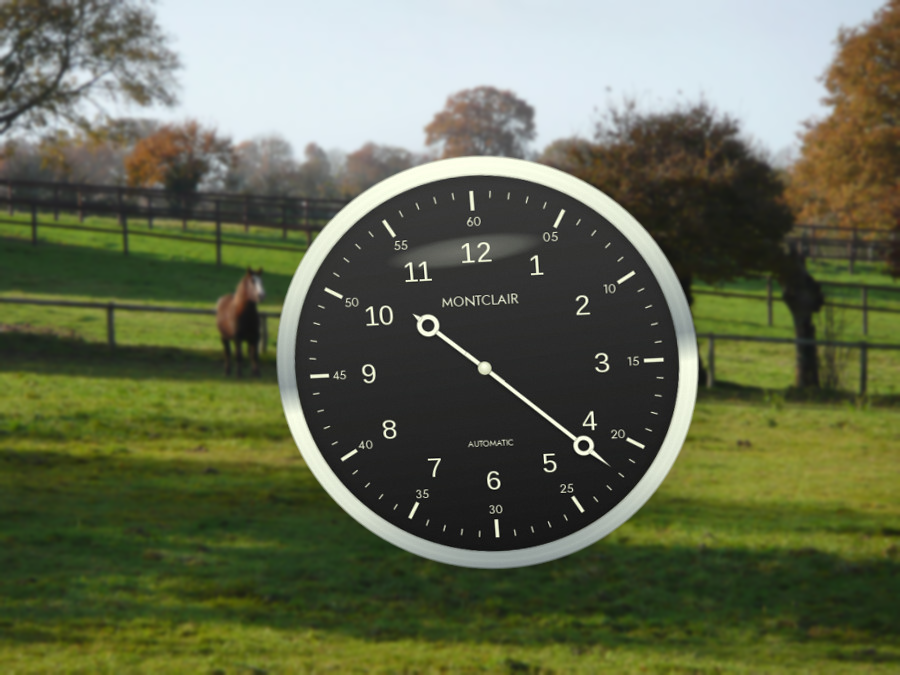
**10:22**
